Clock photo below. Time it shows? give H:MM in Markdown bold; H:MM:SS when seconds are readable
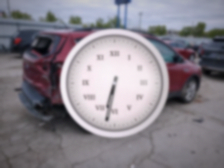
**6:32**
